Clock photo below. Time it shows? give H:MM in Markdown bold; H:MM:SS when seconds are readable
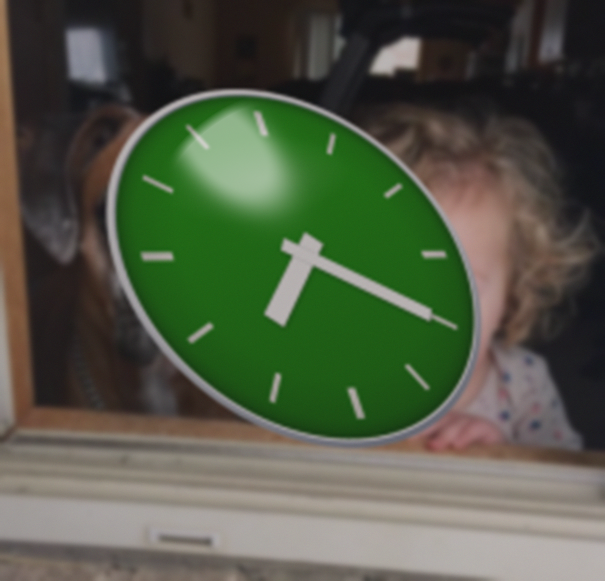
**7:20**
